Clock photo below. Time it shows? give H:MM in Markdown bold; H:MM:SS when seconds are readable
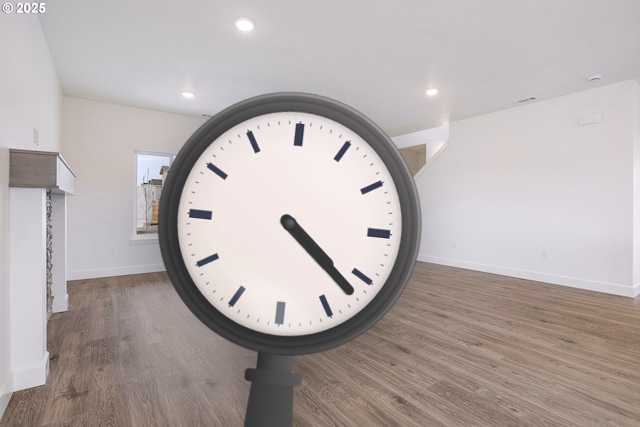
**4:22**
